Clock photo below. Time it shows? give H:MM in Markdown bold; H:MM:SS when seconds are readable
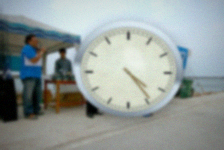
**4:24**
